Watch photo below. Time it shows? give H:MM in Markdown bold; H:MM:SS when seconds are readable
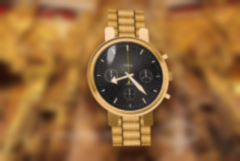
**8:23**
